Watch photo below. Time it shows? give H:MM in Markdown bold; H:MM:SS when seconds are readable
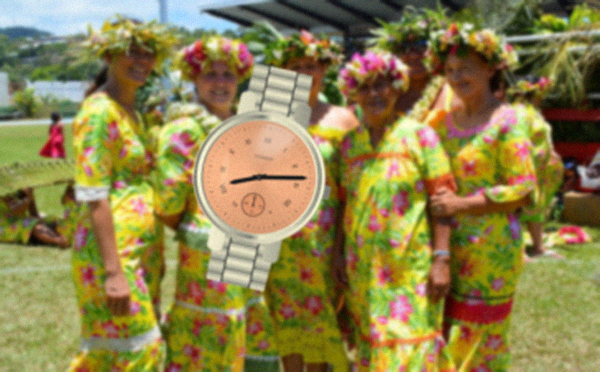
**8:13**
